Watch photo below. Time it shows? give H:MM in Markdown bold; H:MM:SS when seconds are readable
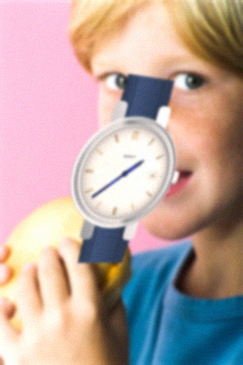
**1:38**
